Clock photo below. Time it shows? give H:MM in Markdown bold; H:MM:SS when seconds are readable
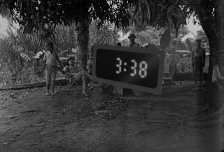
**3:38**
